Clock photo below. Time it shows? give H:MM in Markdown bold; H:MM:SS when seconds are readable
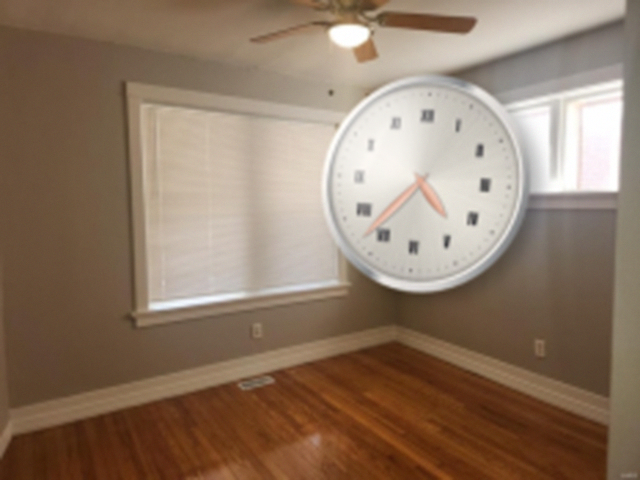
**4:37**
